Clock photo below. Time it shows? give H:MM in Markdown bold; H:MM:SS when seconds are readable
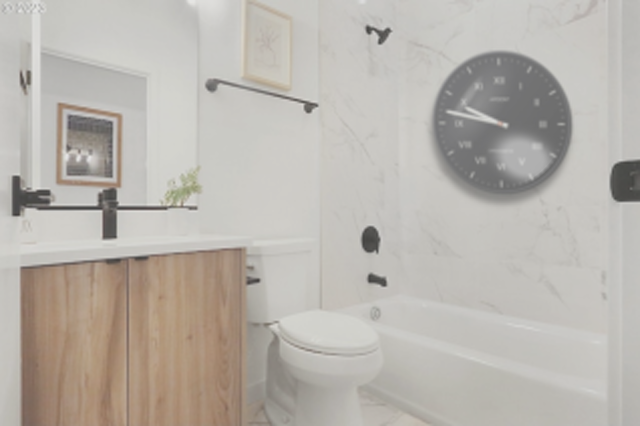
**9:47**
